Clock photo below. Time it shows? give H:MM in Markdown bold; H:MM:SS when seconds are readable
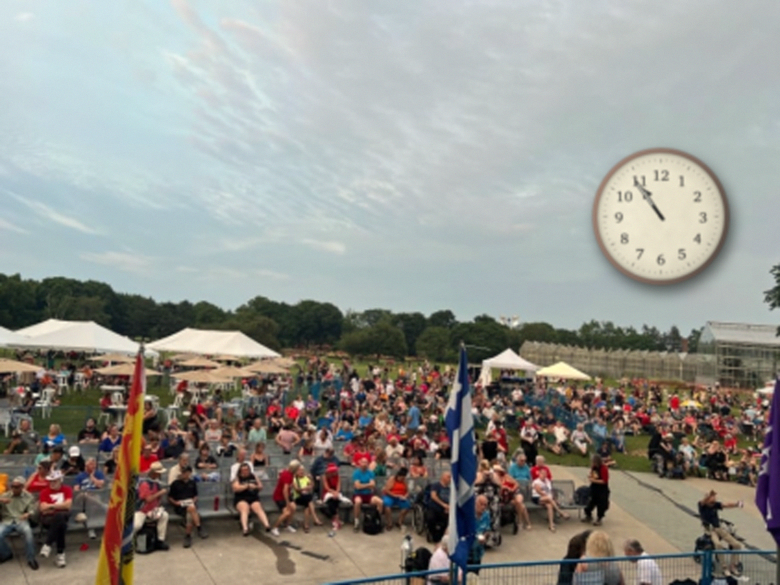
**10:54**
